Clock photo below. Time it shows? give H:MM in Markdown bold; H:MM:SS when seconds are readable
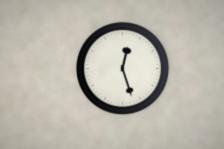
**12:27**
